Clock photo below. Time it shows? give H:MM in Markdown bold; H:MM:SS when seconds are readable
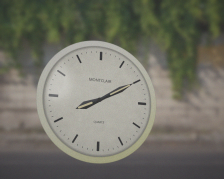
**8:10**
